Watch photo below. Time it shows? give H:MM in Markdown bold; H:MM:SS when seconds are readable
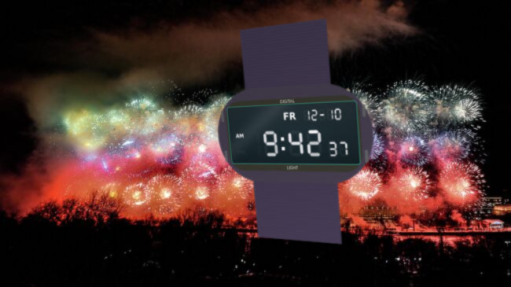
**9:42:37**
